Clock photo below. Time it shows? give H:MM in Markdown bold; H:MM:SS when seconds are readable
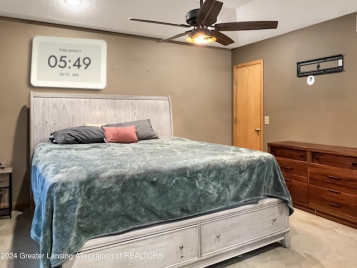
**5:49**
